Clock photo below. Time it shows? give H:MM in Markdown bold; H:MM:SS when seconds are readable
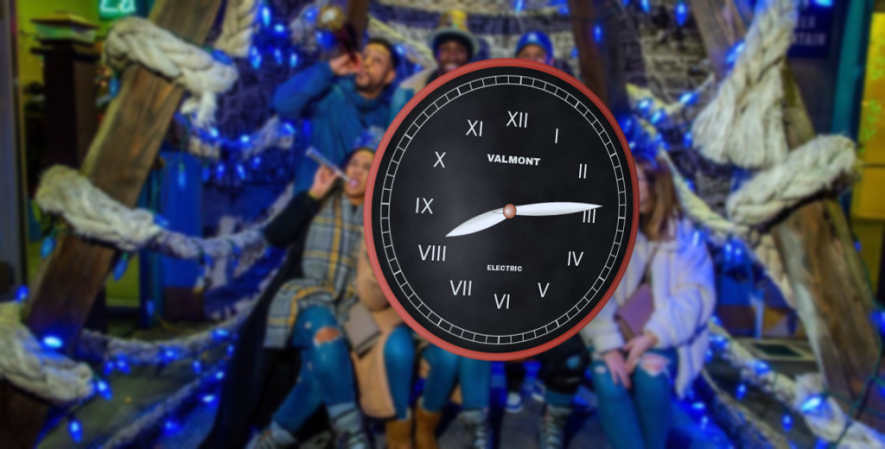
**8:14**
